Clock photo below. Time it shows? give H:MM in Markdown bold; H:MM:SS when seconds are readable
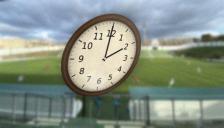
**2:00**
